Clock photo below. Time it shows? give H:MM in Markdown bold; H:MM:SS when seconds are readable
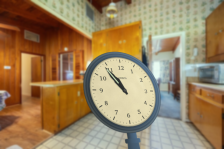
**10:54**
